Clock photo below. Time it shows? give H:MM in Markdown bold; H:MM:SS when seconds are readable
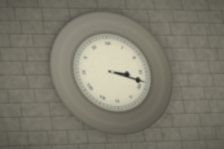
**3:18**
